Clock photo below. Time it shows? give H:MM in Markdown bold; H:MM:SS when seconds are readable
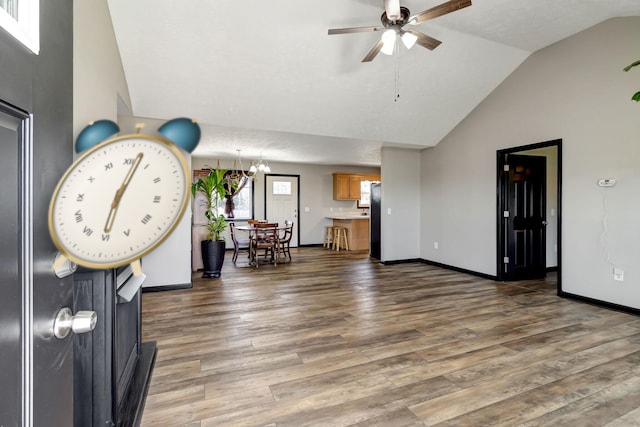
**6:02**
